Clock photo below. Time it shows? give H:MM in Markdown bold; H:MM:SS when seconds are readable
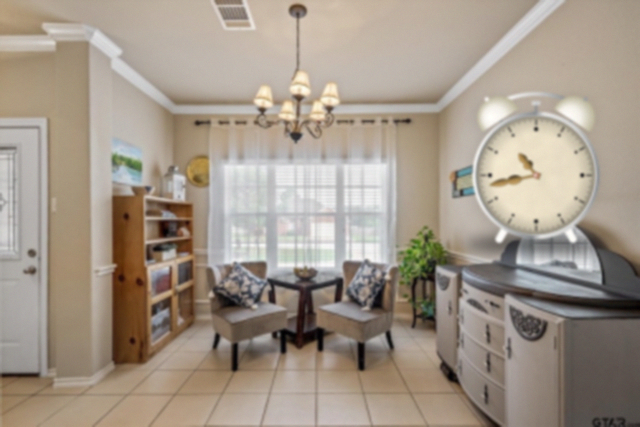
**10:43**
